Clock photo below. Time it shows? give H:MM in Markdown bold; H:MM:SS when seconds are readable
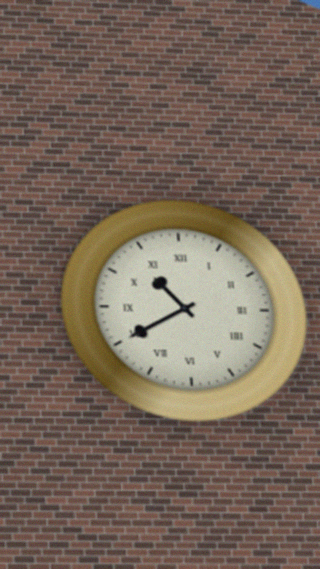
**10:40**
